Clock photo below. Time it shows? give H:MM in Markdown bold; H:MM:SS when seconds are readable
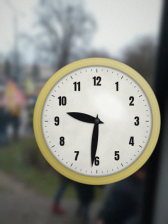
**9:31**
